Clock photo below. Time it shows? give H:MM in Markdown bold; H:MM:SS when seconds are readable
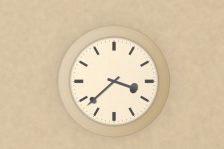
**3:38**
